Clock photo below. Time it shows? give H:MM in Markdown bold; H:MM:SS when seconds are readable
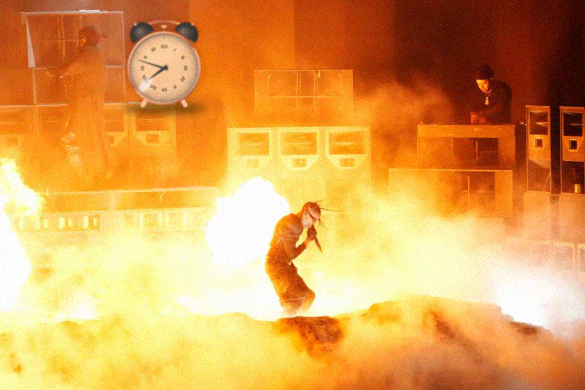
**7:48**
